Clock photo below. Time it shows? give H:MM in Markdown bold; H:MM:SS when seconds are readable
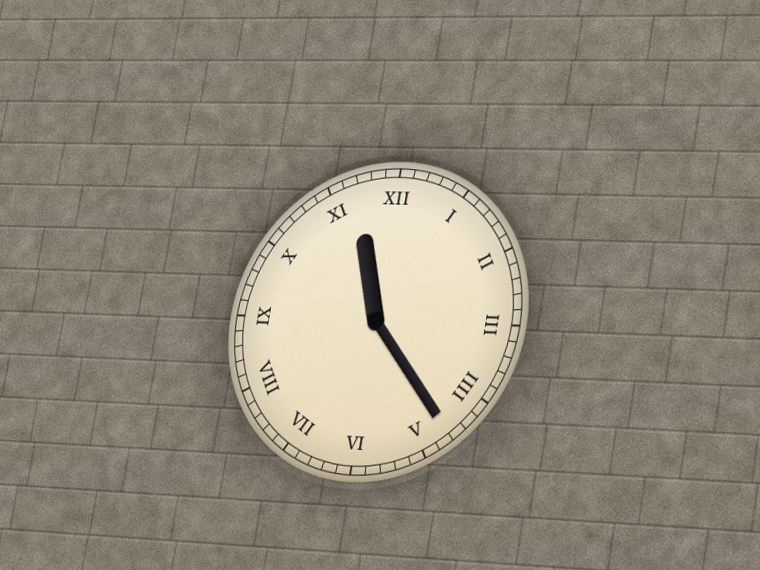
**11:23**
